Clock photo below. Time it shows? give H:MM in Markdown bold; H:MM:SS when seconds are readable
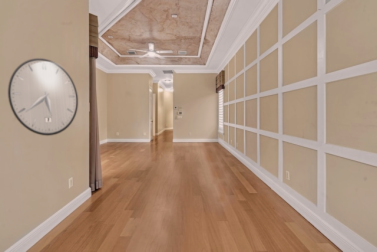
**5:39**
